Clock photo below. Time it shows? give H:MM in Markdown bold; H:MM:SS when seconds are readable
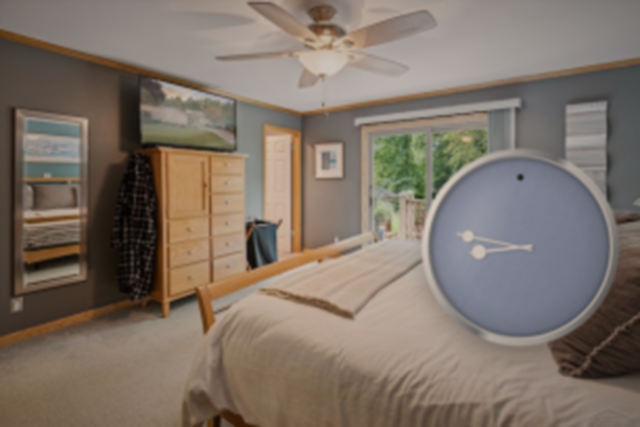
**8:47**
